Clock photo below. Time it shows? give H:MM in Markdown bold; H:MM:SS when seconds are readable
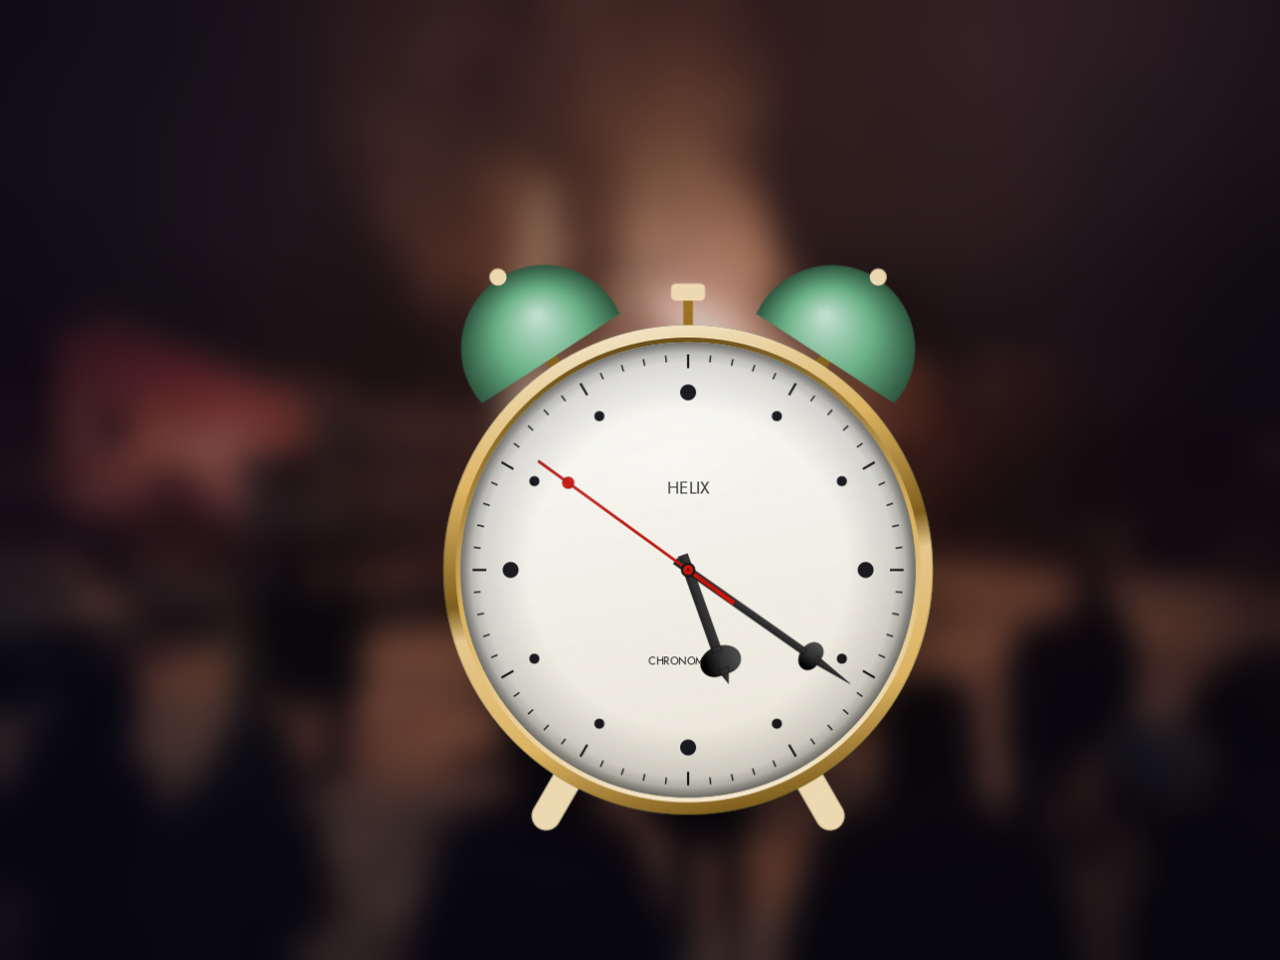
**5:20:51**
